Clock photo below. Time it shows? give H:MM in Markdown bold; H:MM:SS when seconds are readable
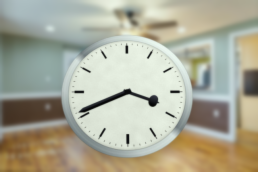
**3:41**
